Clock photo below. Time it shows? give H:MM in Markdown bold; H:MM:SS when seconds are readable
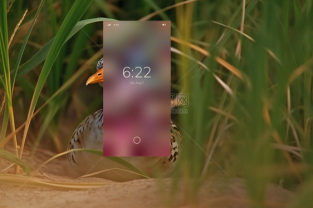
**6:22**
